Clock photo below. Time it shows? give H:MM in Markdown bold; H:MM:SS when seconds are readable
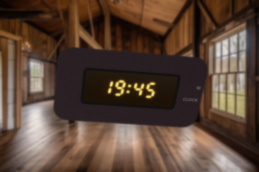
**19:45**
